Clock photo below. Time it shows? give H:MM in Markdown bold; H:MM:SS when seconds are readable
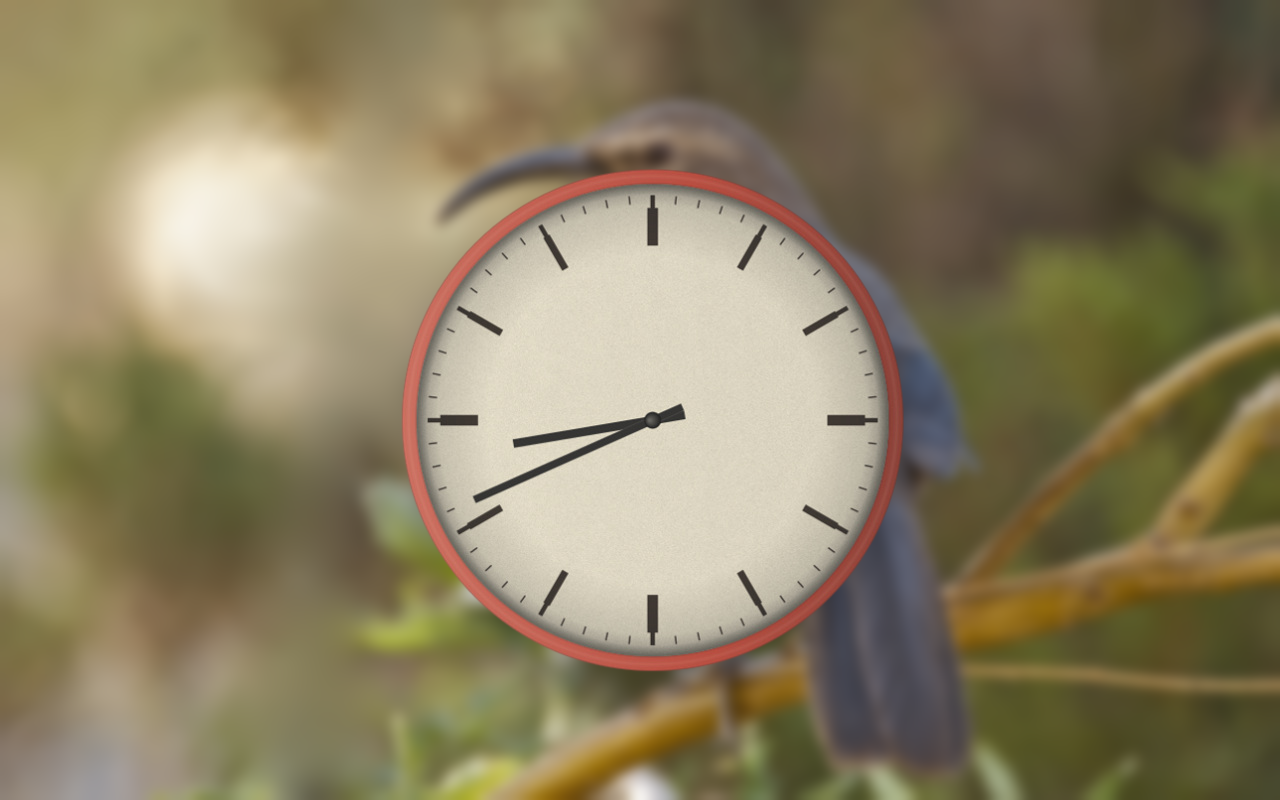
**8:41**
